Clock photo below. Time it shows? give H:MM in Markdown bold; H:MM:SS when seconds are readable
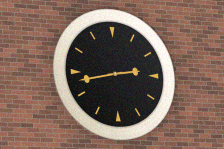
**2:43**
